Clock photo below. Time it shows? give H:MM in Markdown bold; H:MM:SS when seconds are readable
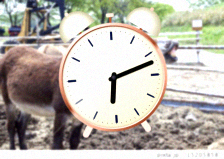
**6:12**
